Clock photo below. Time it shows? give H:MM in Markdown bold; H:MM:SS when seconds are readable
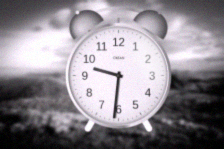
**9:31**
